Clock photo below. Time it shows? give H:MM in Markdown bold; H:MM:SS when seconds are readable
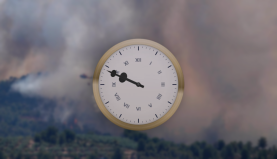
**9:49**
